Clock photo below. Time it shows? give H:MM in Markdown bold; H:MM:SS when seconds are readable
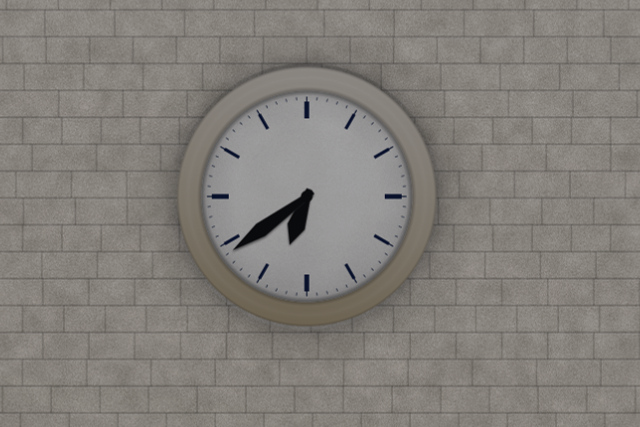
**6:39**
